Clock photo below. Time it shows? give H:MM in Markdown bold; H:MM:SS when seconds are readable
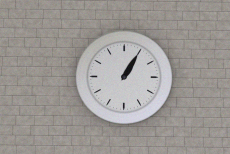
**1:05**
